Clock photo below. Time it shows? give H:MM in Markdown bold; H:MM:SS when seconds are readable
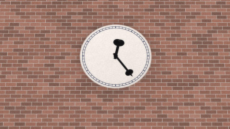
**12:24**
